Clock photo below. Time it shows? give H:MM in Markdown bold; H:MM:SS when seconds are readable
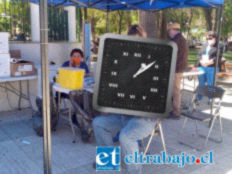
**1:08**
